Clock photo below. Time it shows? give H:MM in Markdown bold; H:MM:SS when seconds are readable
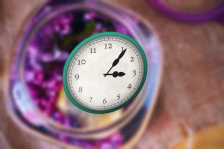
**3:06**
